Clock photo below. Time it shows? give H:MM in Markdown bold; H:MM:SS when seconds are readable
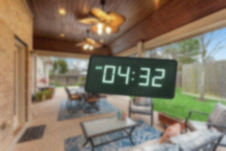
**4:32**
